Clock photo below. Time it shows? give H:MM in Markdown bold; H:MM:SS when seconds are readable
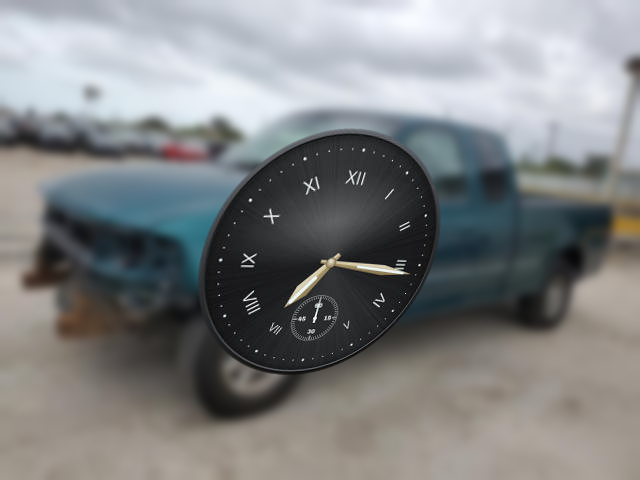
**7:16**
